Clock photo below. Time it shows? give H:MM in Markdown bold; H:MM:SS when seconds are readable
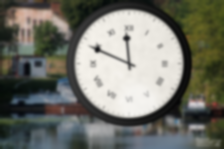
**11:49**
